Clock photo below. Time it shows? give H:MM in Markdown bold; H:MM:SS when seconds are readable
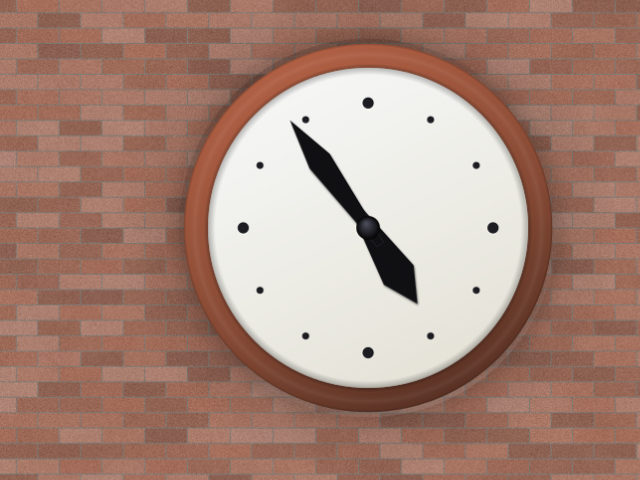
**4:54**
